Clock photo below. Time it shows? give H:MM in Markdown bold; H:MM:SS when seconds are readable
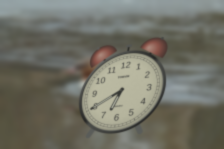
**6:40**
